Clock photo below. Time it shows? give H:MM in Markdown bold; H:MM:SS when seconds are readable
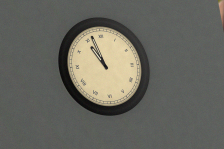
**10:57**
